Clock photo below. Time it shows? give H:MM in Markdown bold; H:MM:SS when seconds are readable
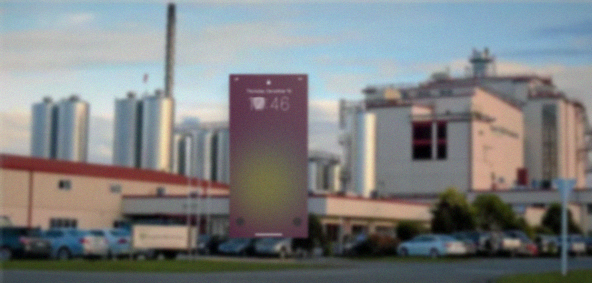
**12:46**
